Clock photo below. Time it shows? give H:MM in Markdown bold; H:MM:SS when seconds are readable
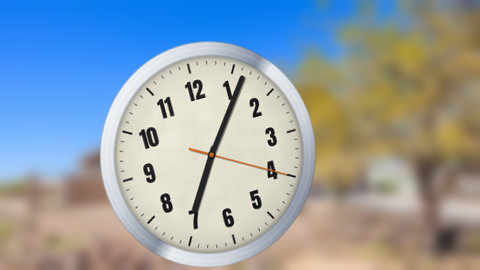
**7:06:20**
